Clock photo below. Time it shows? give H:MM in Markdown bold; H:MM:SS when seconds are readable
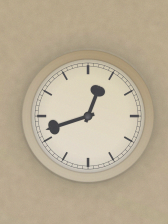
**12:42**
